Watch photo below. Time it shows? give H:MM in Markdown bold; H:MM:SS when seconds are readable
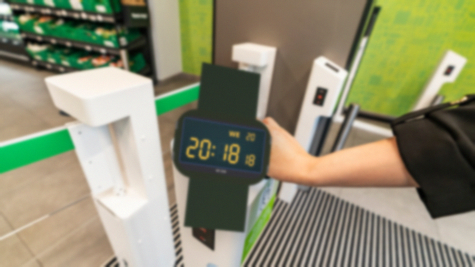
**20:18**
